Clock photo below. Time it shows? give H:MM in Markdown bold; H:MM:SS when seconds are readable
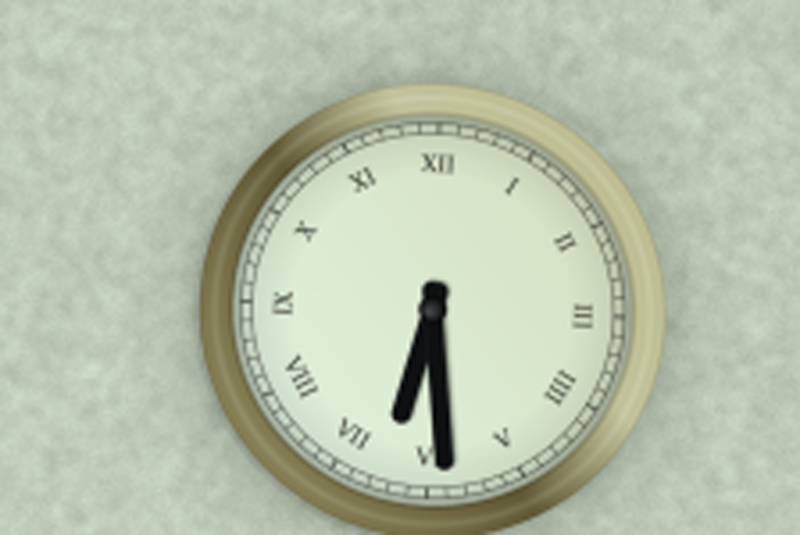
**6:29**
